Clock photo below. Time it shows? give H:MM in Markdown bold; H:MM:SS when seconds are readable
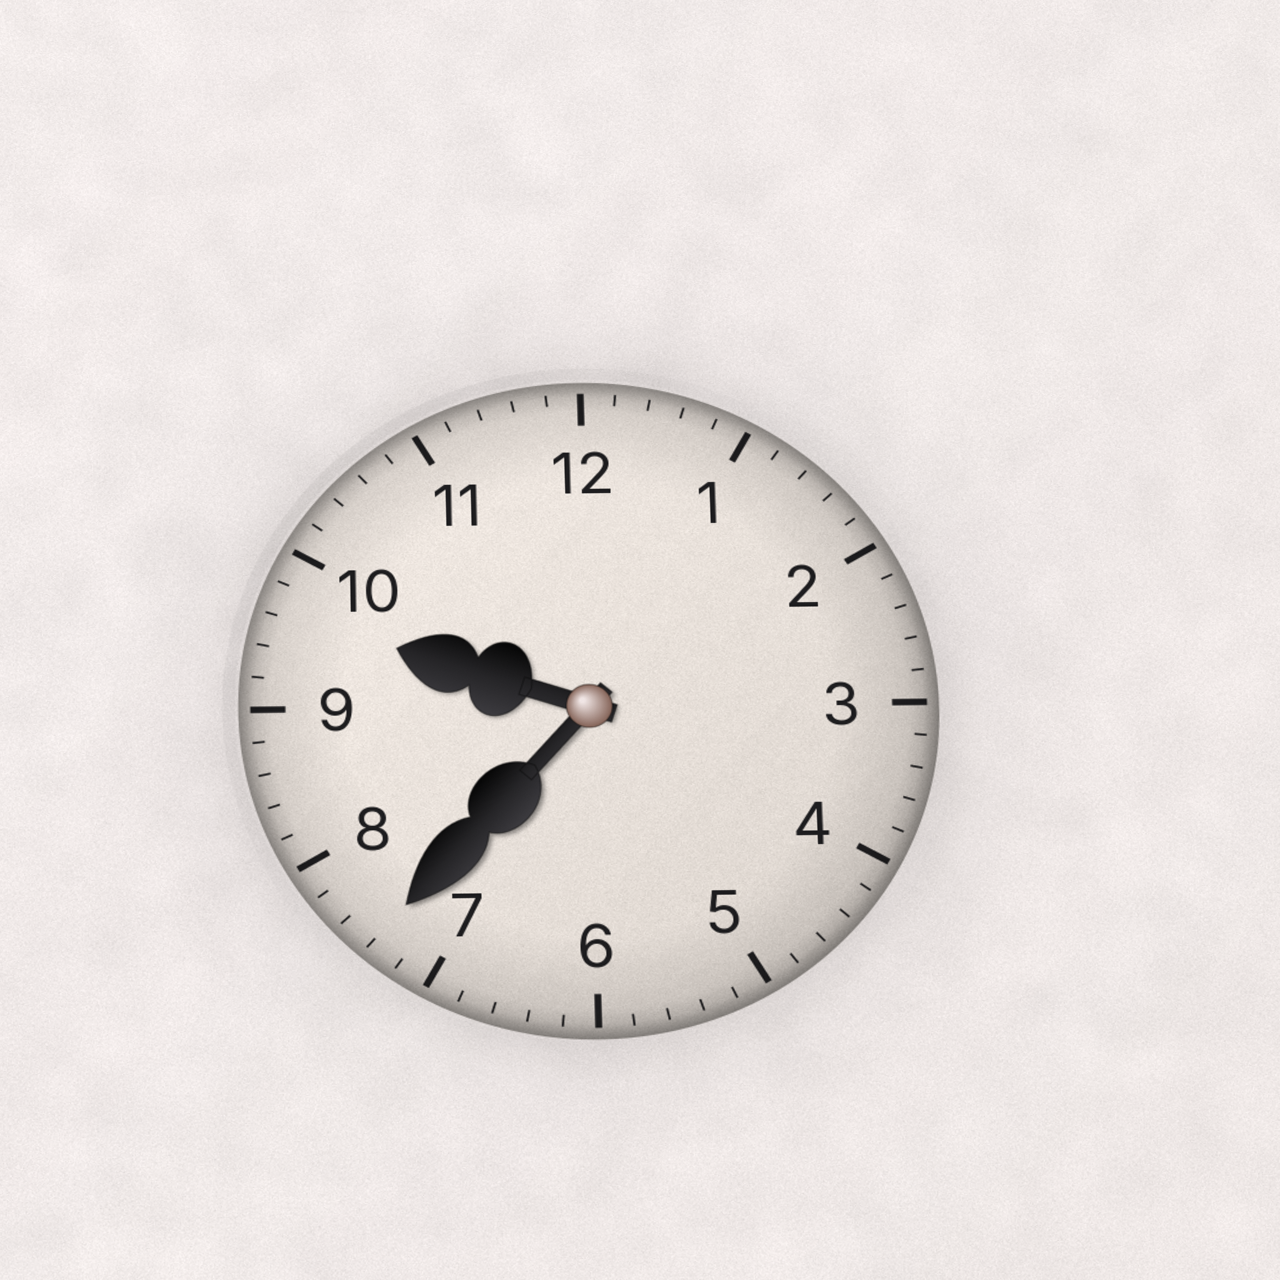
**9:37**
